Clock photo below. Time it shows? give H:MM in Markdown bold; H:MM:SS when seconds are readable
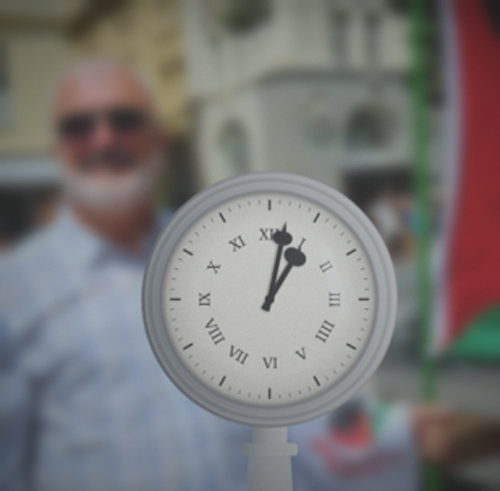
**1:02**
